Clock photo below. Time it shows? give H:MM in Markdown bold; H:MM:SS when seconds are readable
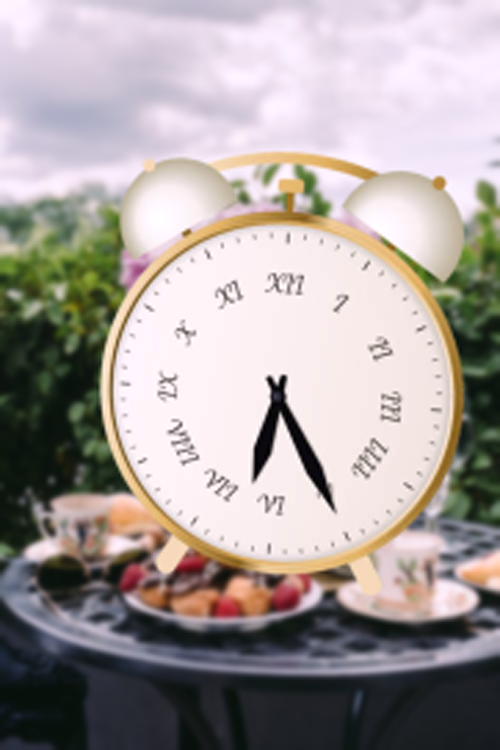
**6:25**
